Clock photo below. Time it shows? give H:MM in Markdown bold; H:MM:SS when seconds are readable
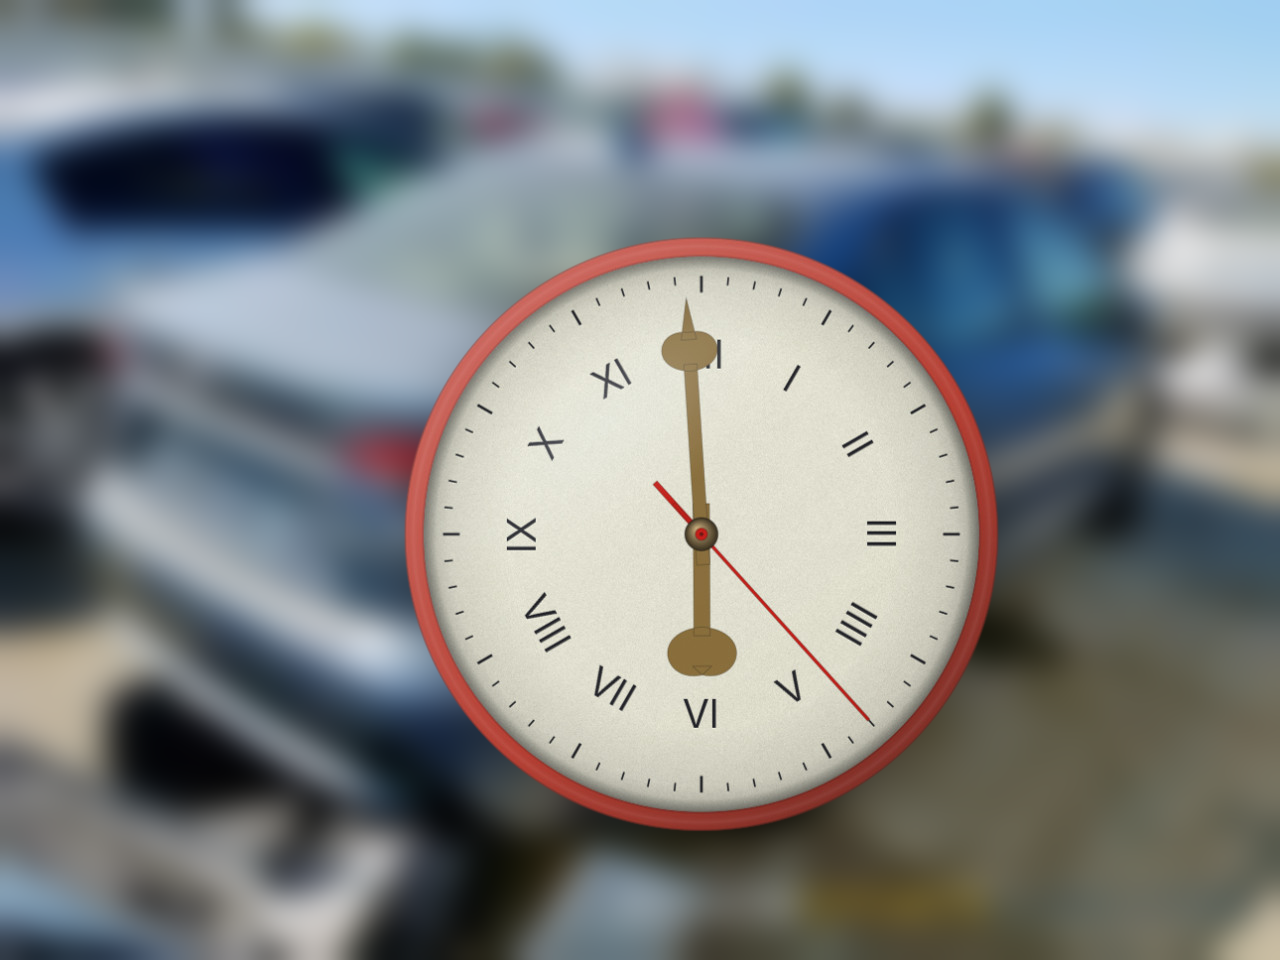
**5:59:23**
